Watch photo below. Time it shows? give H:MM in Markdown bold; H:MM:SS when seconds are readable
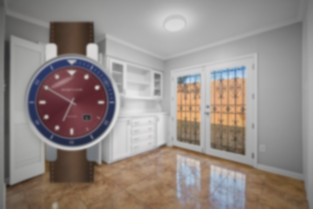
**6:50**
